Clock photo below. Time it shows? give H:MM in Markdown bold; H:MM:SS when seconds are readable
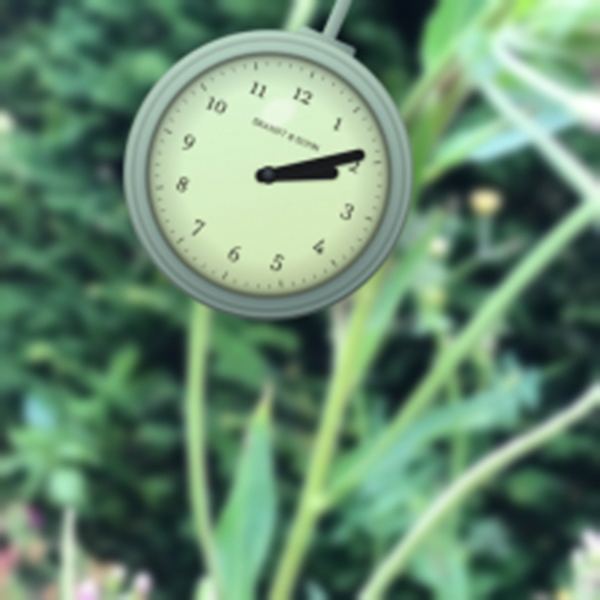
**2:09**
